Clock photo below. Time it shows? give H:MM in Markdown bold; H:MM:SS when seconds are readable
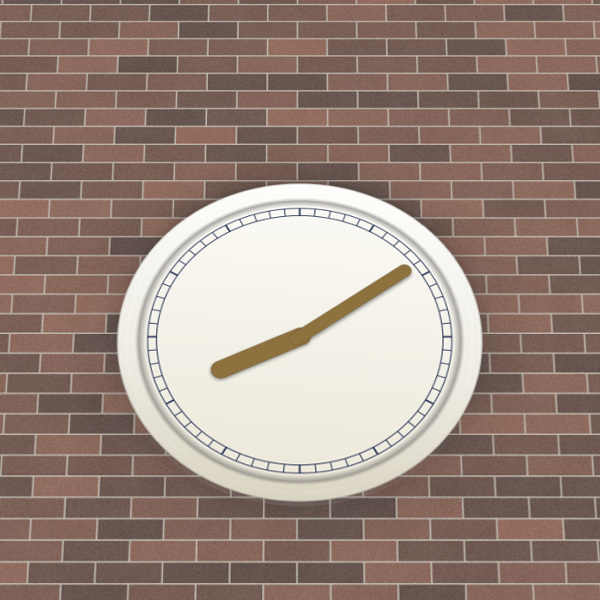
**8:09**
